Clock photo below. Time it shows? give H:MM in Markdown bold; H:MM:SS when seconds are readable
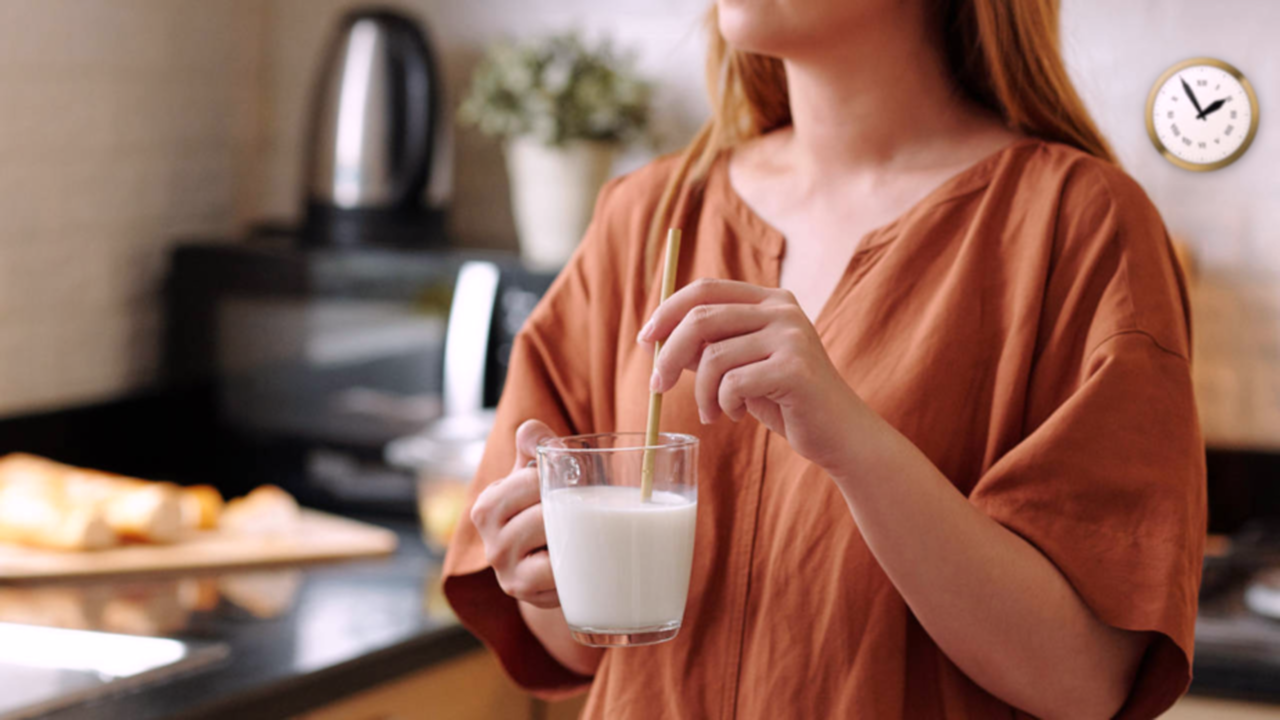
**1:55**
